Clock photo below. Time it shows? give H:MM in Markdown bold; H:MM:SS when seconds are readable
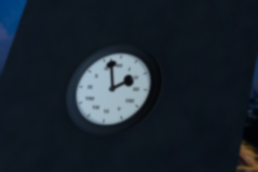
**1:57**
